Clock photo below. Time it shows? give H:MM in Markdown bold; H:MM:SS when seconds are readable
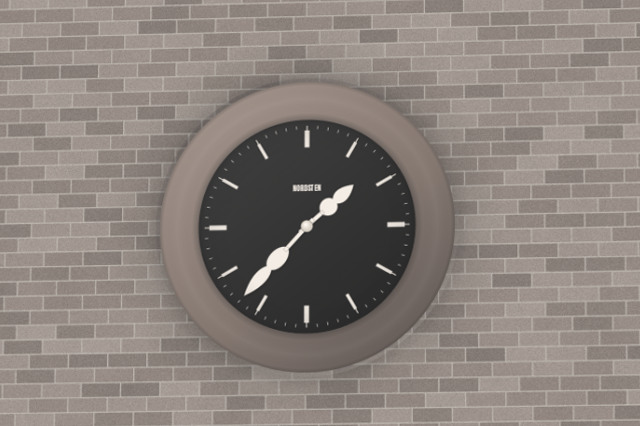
**1:37**
